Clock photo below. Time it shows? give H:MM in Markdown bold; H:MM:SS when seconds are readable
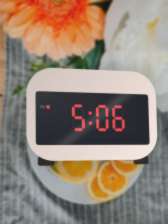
**5:06**
